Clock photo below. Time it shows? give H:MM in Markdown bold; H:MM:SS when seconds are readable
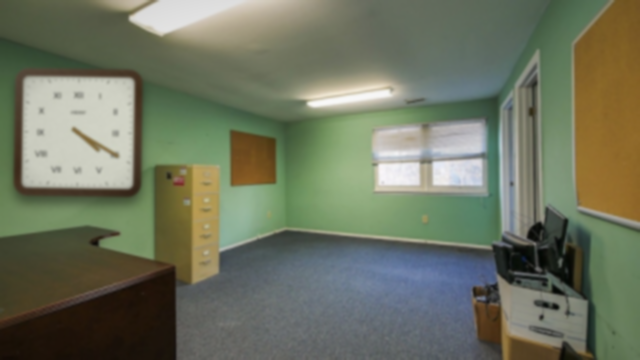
**4:20**
